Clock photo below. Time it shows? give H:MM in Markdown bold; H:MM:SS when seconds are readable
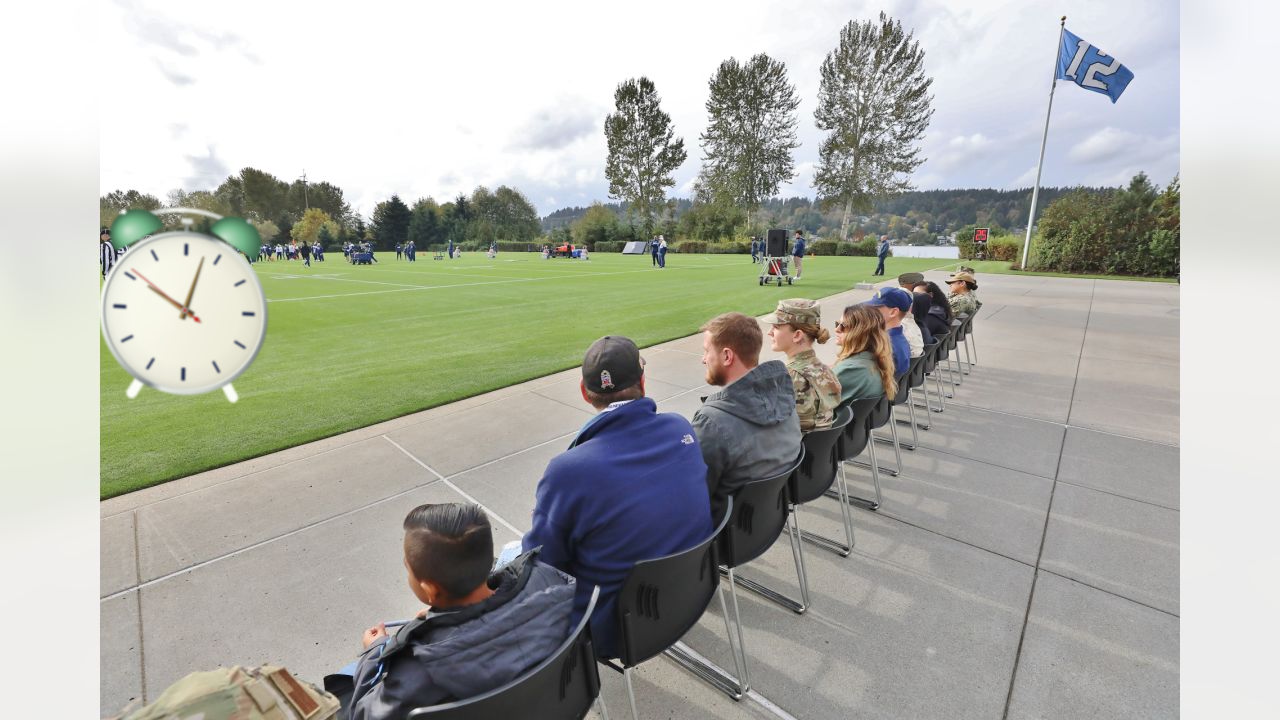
**10:02:51**
